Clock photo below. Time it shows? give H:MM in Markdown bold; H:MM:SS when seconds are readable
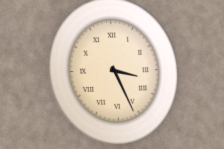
**3:26**
